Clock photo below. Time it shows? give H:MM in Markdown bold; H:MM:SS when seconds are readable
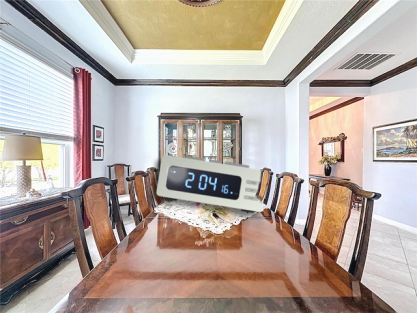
**2:04:16**
